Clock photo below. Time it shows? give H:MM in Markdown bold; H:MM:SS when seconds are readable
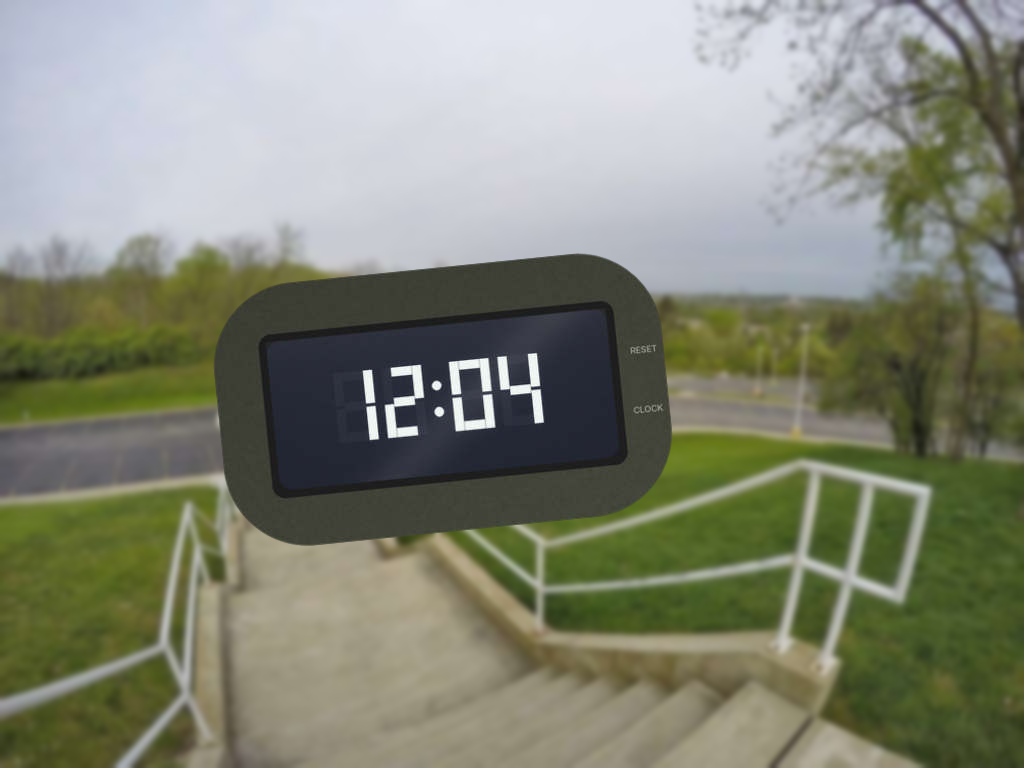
**12:04**
